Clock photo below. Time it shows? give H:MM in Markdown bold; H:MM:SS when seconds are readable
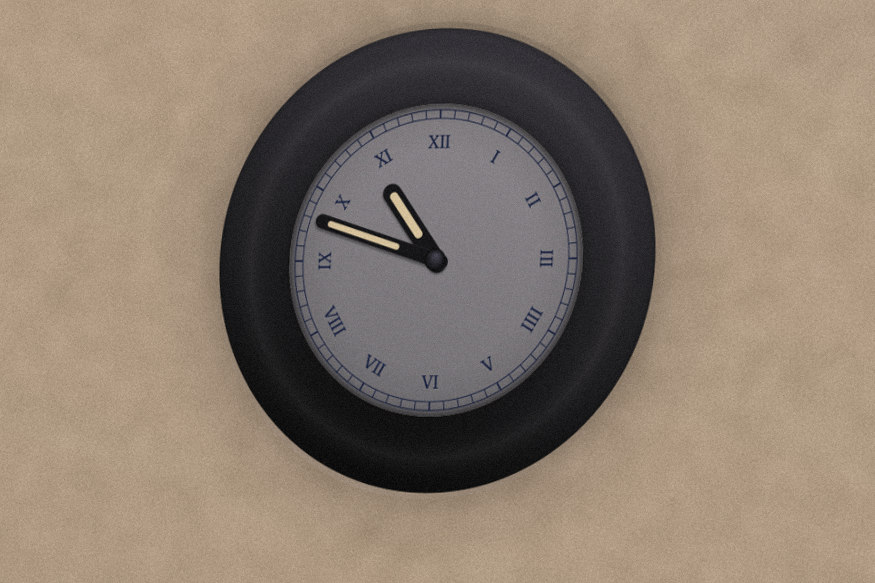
**10:48**
